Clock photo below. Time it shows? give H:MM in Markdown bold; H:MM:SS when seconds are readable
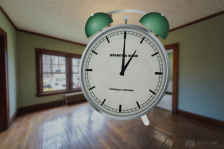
**1:00**
